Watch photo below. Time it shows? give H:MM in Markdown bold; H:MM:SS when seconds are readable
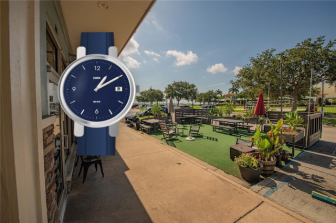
**1:10**
